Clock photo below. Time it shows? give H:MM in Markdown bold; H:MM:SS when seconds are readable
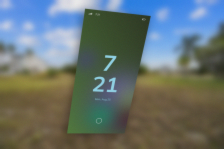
**7:21**
